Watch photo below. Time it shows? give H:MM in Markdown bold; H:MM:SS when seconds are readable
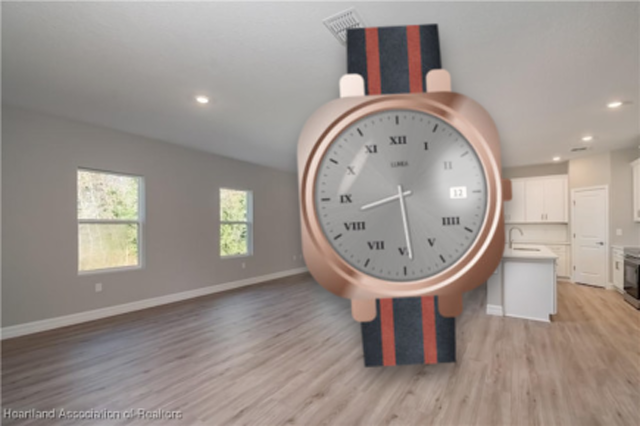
**8:29**
